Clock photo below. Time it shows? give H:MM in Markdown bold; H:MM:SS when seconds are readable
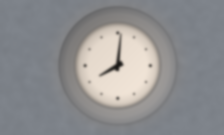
**8:01**
